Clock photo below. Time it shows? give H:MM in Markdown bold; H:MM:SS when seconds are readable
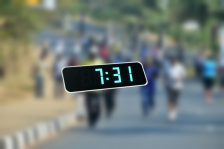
**7:31**
